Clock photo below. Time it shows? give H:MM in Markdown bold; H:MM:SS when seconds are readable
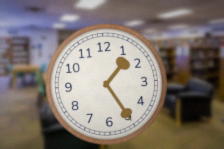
**1:25**
